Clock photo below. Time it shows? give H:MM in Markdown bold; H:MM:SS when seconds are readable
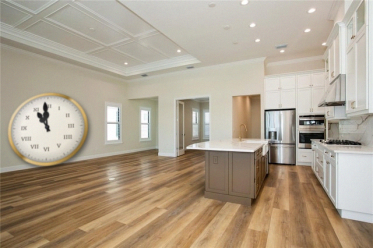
**10:59**
